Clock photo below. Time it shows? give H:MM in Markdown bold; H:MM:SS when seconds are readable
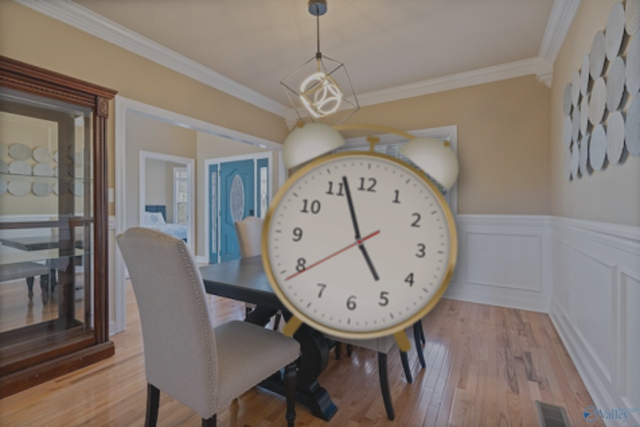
**4:56:39**
